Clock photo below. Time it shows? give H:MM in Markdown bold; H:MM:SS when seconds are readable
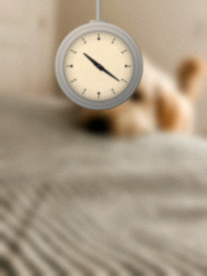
**10:21**
